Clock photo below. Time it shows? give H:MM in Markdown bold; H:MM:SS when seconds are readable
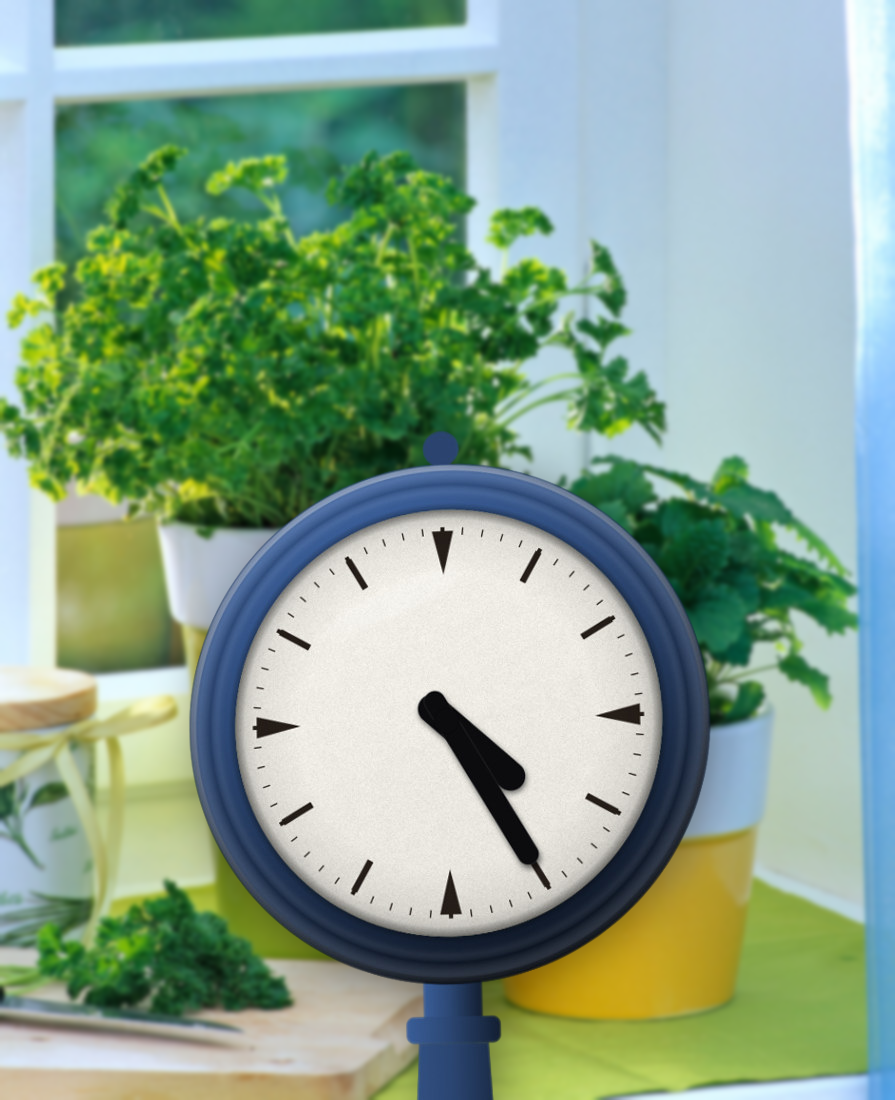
**4:25**
